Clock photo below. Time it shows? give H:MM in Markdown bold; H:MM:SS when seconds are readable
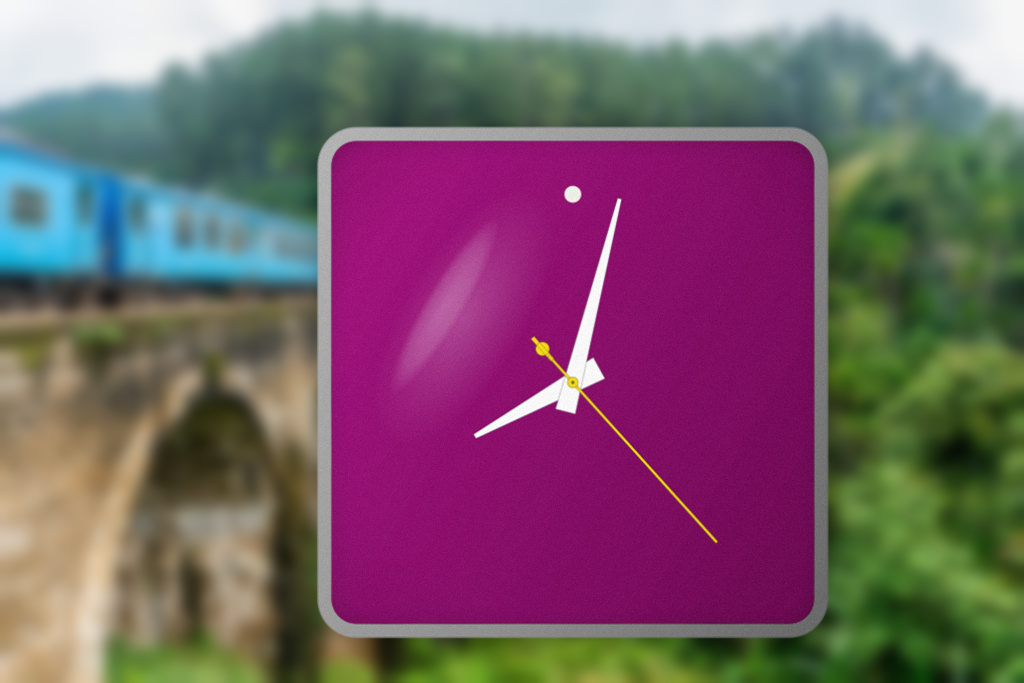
**8:02:23**
